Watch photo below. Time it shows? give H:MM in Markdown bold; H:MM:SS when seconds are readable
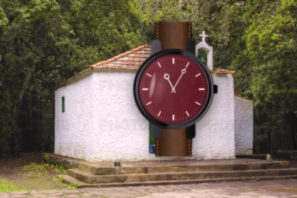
**11:05**
